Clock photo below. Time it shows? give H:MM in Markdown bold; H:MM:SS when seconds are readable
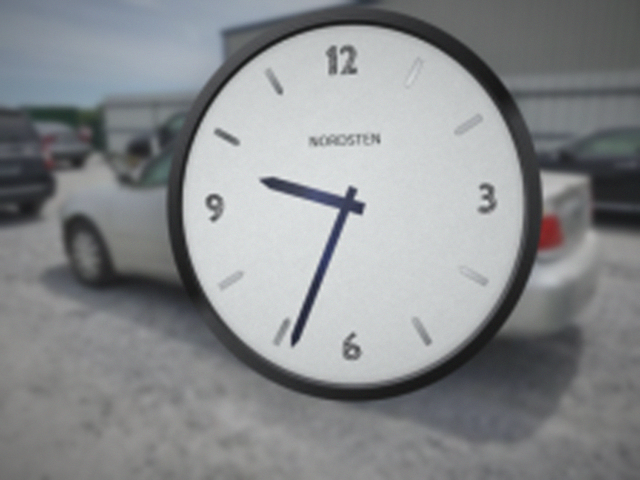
**9:34**
